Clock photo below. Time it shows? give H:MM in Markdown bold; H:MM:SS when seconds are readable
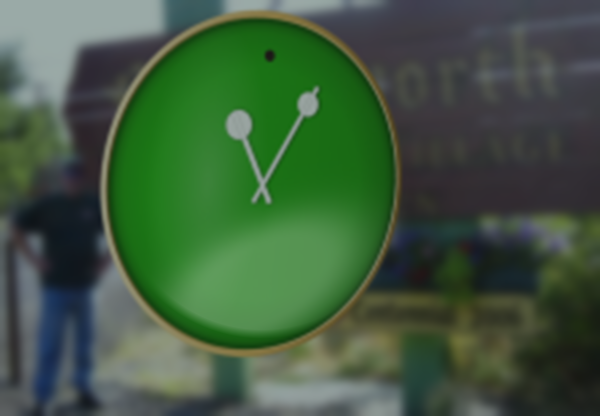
**11:05**
